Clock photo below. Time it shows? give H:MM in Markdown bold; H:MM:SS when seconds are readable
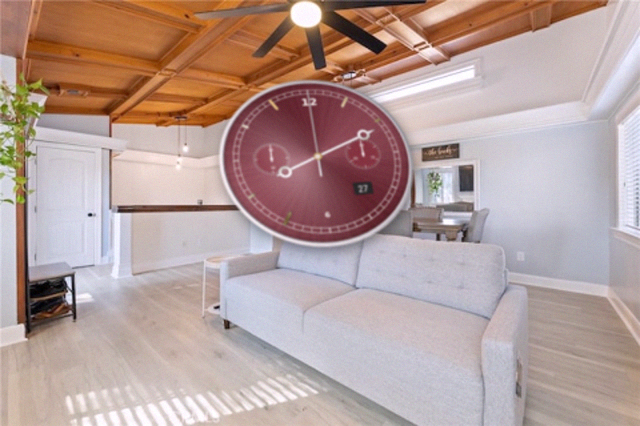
**8:11**
